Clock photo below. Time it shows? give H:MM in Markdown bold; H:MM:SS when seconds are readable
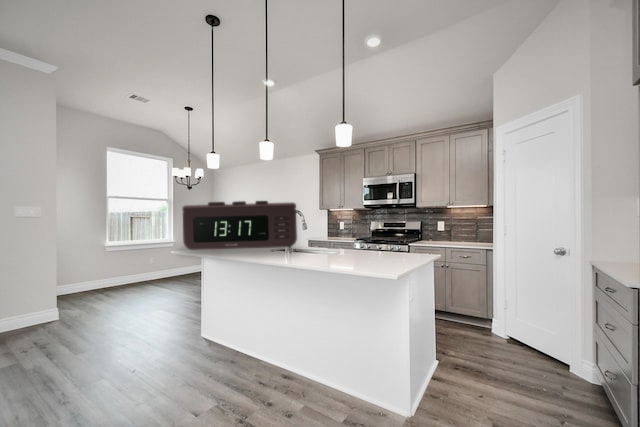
**13:17**
